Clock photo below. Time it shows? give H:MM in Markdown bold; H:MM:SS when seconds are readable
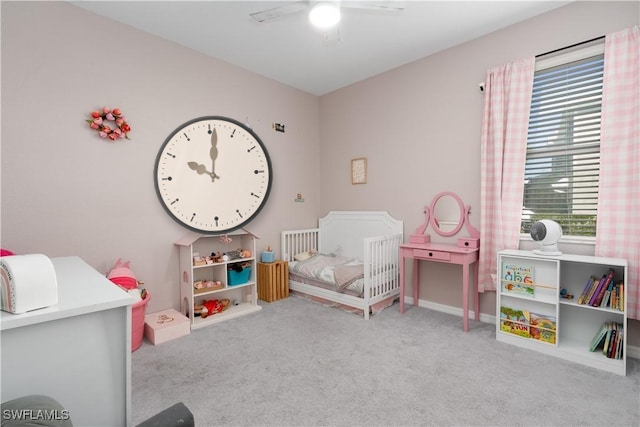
**10:01**
